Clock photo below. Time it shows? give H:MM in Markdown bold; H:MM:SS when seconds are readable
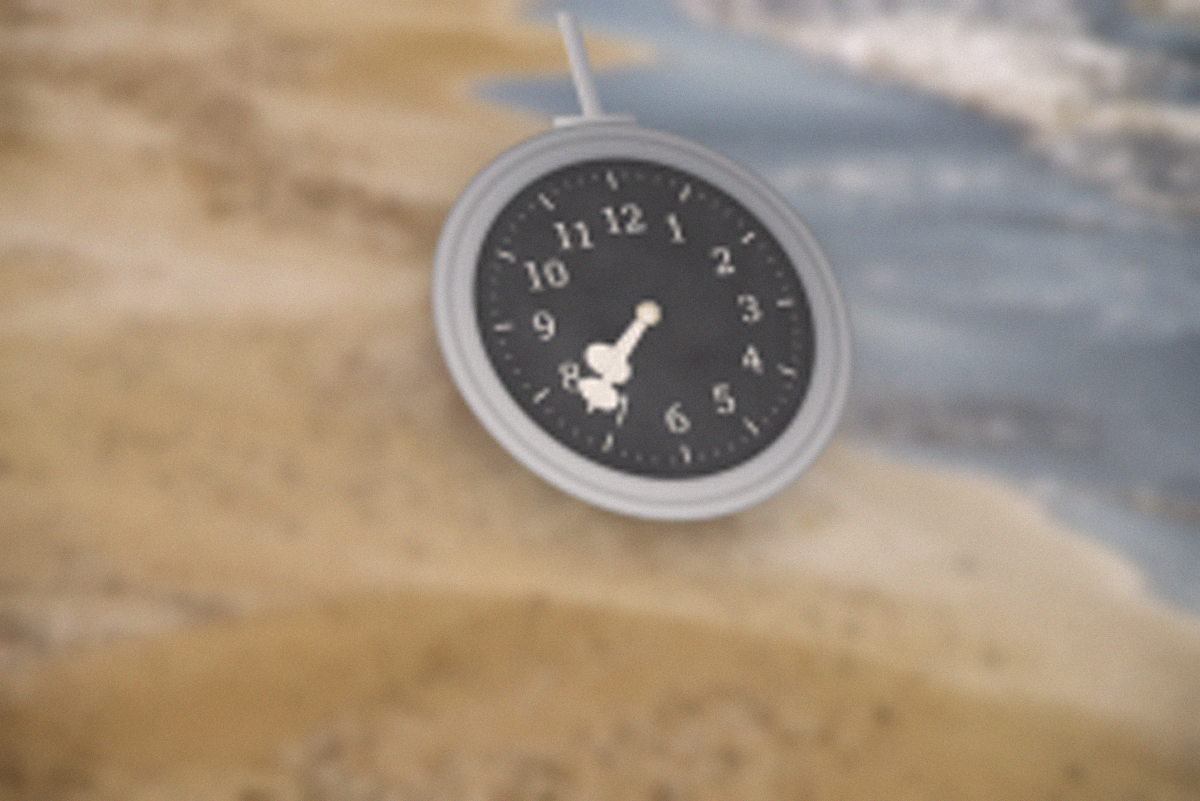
**7:37**
